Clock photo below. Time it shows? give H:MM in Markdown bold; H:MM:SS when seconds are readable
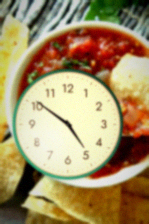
**4:51**
